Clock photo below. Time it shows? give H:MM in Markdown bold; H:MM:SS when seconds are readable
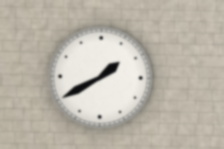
**1:40**
